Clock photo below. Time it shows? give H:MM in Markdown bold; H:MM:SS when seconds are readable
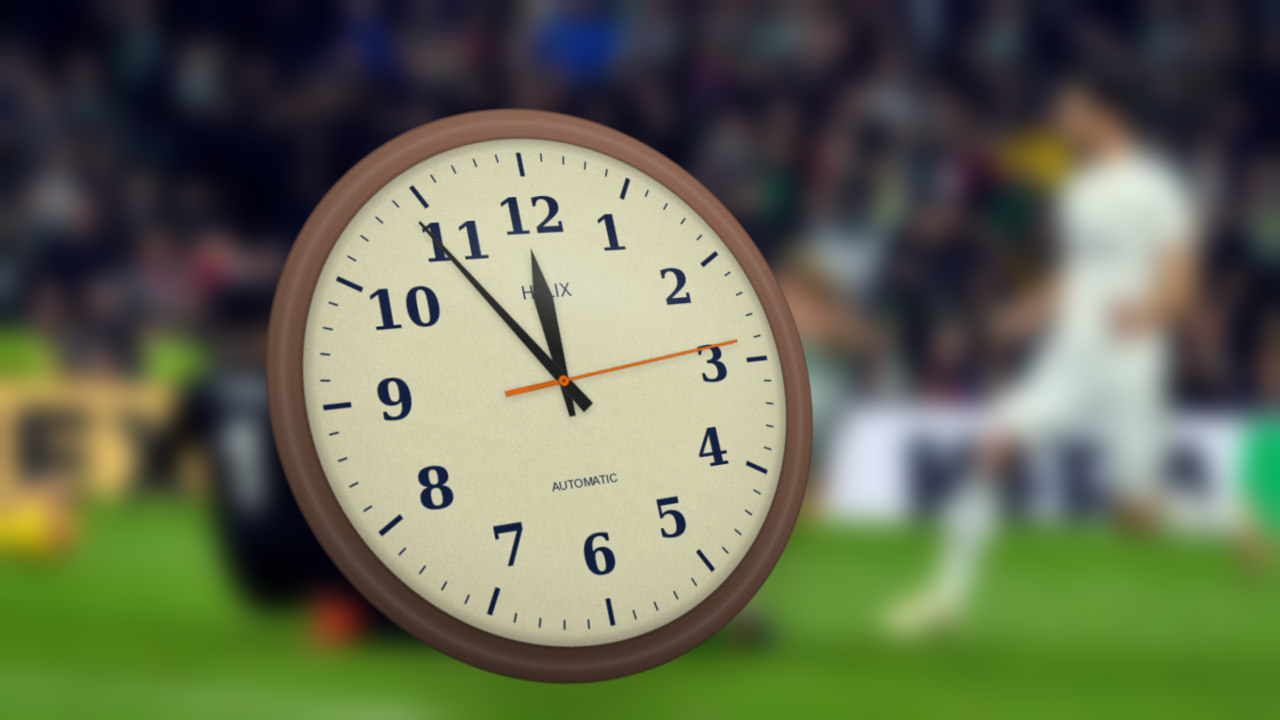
**11:54:14**
